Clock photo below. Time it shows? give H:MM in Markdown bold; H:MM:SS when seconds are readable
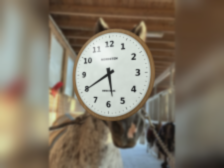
**5:40**
